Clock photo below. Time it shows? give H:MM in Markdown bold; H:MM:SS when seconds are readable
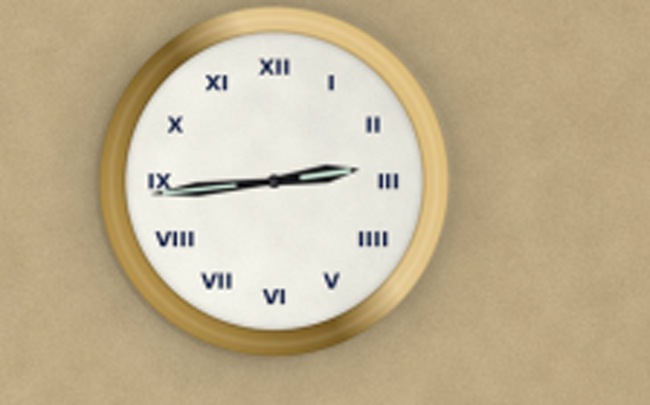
**2:44**
